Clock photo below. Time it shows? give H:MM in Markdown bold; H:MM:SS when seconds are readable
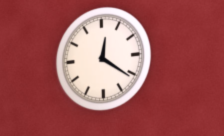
**12:21**
